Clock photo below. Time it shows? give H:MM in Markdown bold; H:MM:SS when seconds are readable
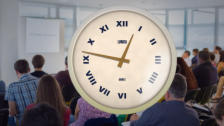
**12:47**
